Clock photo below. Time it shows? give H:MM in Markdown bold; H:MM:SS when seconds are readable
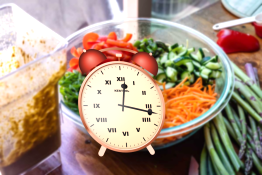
**12:17**
